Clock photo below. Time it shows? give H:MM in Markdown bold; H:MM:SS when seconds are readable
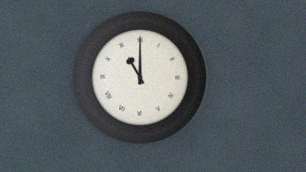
**11:00**
